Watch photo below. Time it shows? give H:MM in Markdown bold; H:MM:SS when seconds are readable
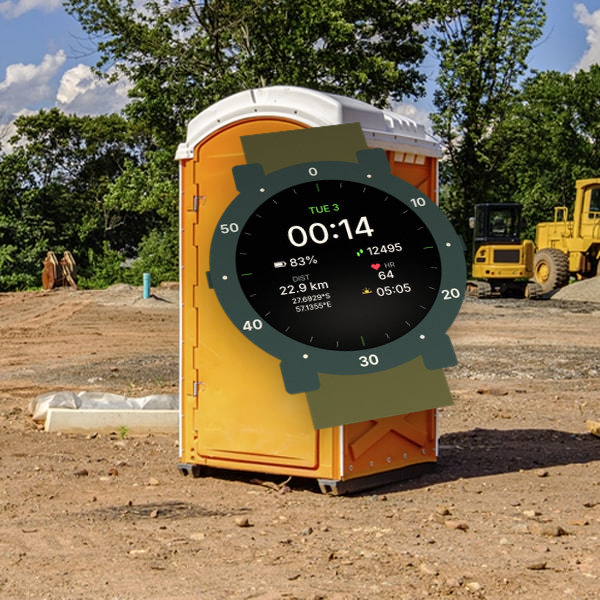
**0:14**
